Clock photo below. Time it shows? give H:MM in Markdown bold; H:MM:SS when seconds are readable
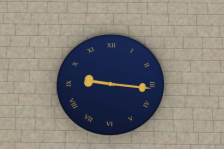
**9:16**
